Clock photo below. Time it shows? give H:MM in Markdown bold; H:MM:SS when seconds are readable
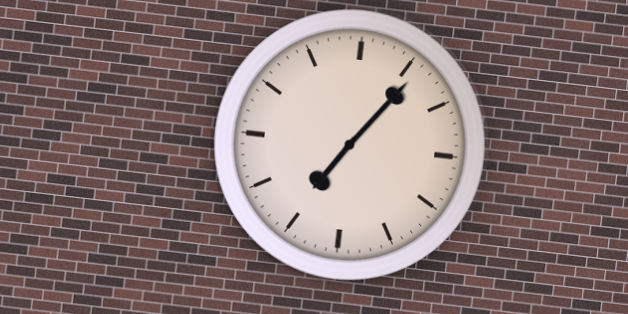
**7:06**
